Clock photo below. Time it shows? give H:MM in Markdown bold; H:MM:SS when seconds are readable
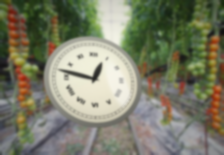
**12:47**
